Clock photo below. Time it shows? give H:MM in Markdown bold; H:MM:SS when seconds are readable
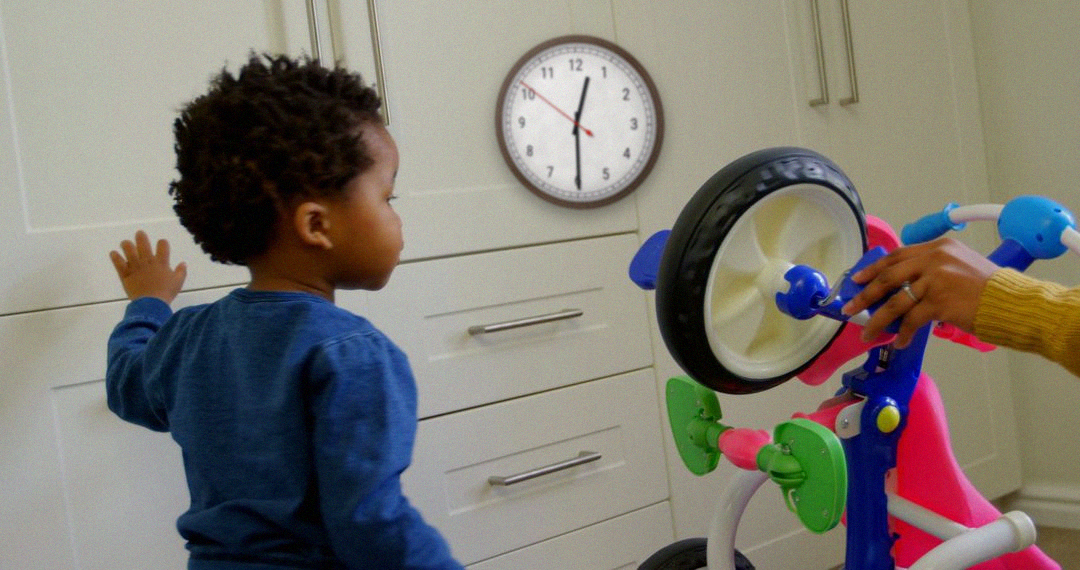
**12:29:51**
